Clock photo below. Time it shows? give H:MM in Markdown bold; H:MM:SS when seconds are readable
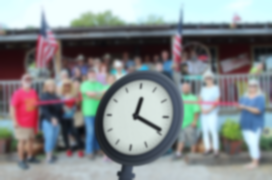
**12:19**
